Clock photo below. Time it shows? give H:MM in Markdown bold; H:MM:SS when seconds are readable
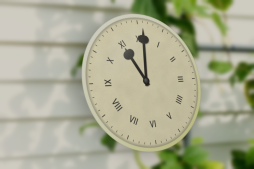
**11:01**
